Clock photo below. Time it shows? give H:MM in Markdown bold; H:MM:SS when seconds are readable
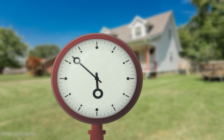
**5:52**
